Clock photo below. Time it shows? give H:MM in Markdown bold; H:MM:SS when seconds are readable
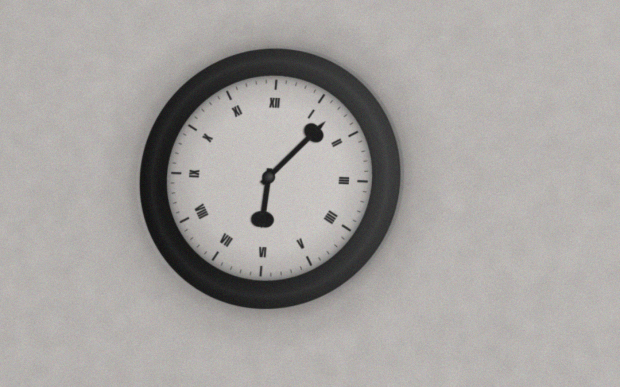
**6:07**
